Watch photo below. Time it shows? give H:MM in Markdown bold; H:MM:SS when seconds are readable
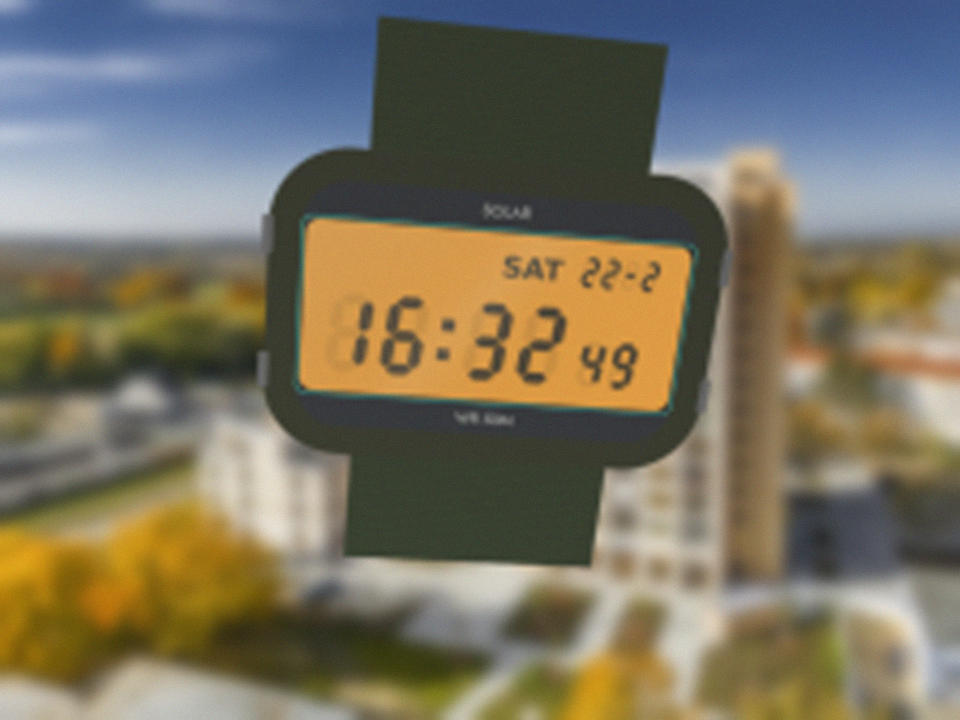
**16:32:49**
